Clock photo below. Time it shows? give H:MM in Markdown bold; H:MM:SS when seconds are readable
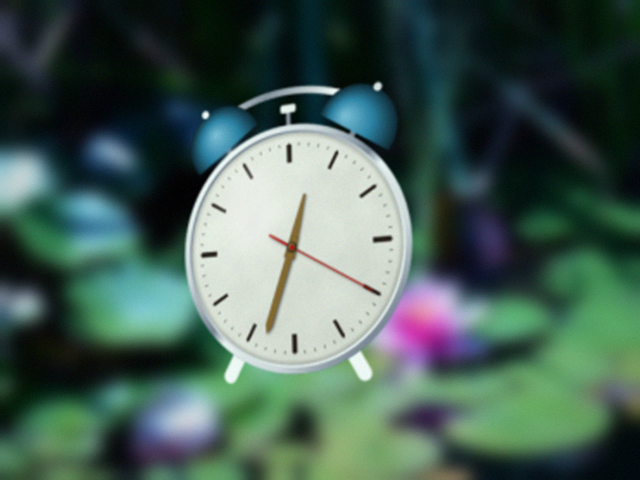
**12:33:20**
